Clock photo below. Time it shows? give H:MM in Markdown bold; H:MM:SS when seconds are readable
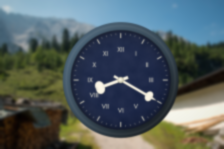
**8:20**
